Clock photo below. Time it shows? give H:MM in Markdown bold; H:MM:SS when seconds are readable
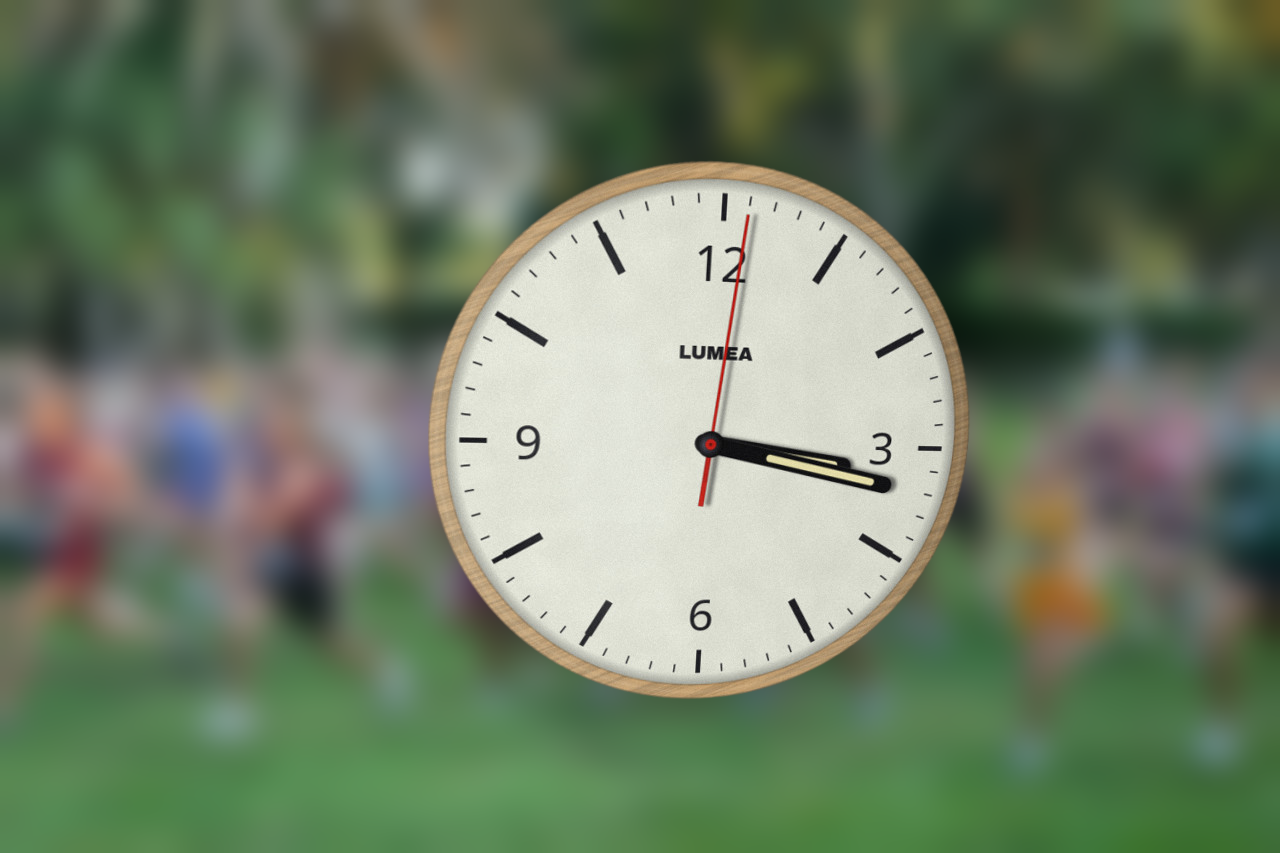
**3:17:01**
